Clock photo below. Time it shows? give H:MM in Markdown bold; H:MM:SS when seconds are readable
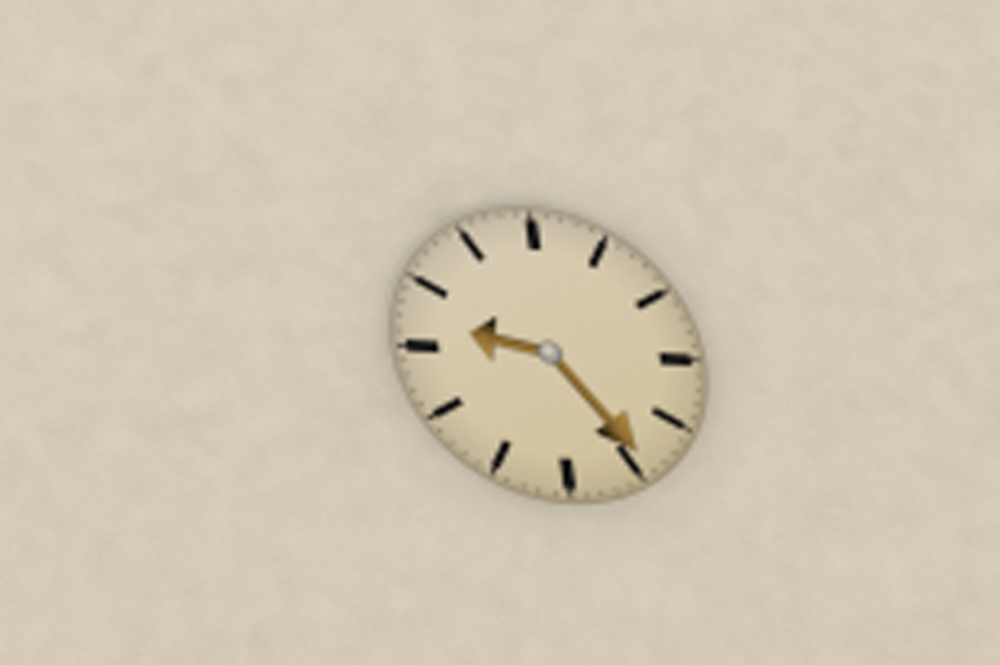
**9:24**
